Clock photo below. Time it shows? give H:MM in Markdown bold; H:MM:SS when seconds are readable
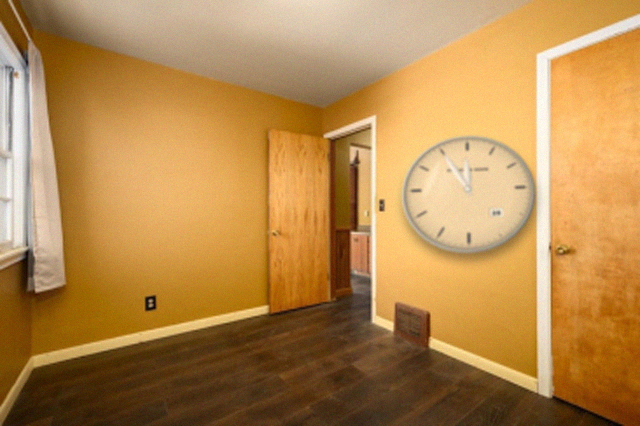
**11:55**
